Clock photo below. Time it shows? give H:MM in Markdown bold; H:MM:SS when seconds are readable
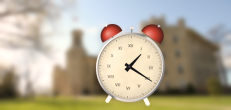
**1:20**
